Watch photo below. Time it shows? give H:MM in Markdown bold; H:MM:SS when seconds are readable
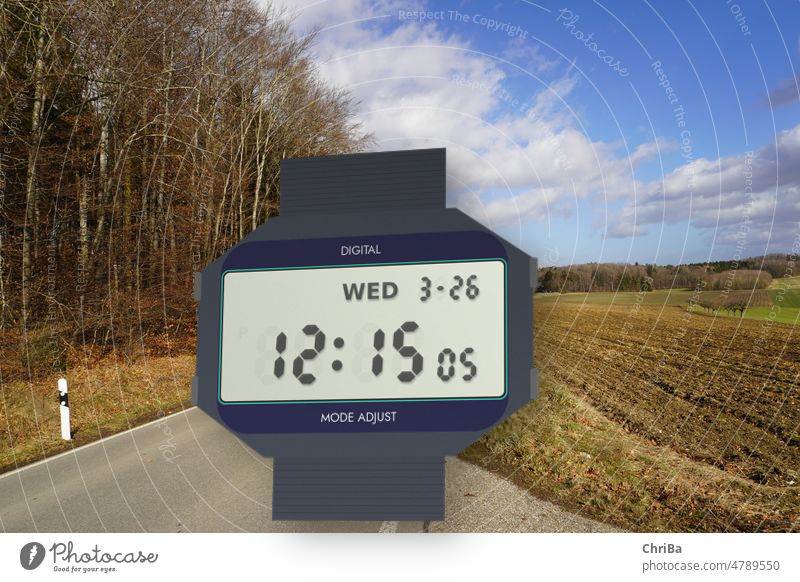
**12:15:05**
